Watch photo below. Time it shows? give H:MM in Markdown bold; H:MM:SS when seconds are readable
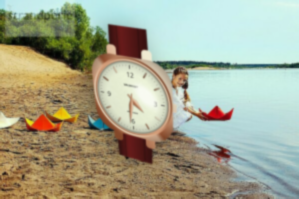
**4:31**
